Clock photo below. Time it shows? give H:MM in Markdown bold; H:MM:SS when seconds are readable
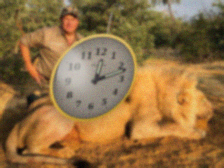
**12:12**
